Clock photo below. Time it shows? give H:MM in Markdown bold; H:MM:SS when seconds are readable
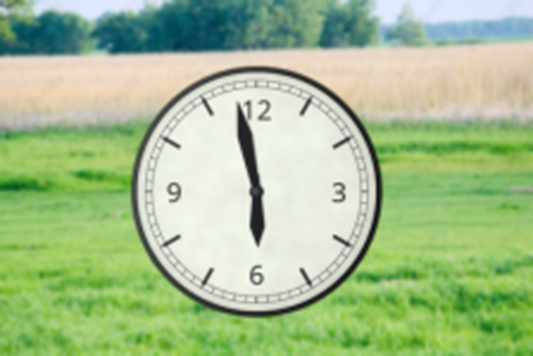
**5:58**
